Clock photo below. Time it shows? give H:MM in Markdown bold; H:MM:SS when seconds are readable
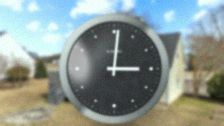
**3:01**
